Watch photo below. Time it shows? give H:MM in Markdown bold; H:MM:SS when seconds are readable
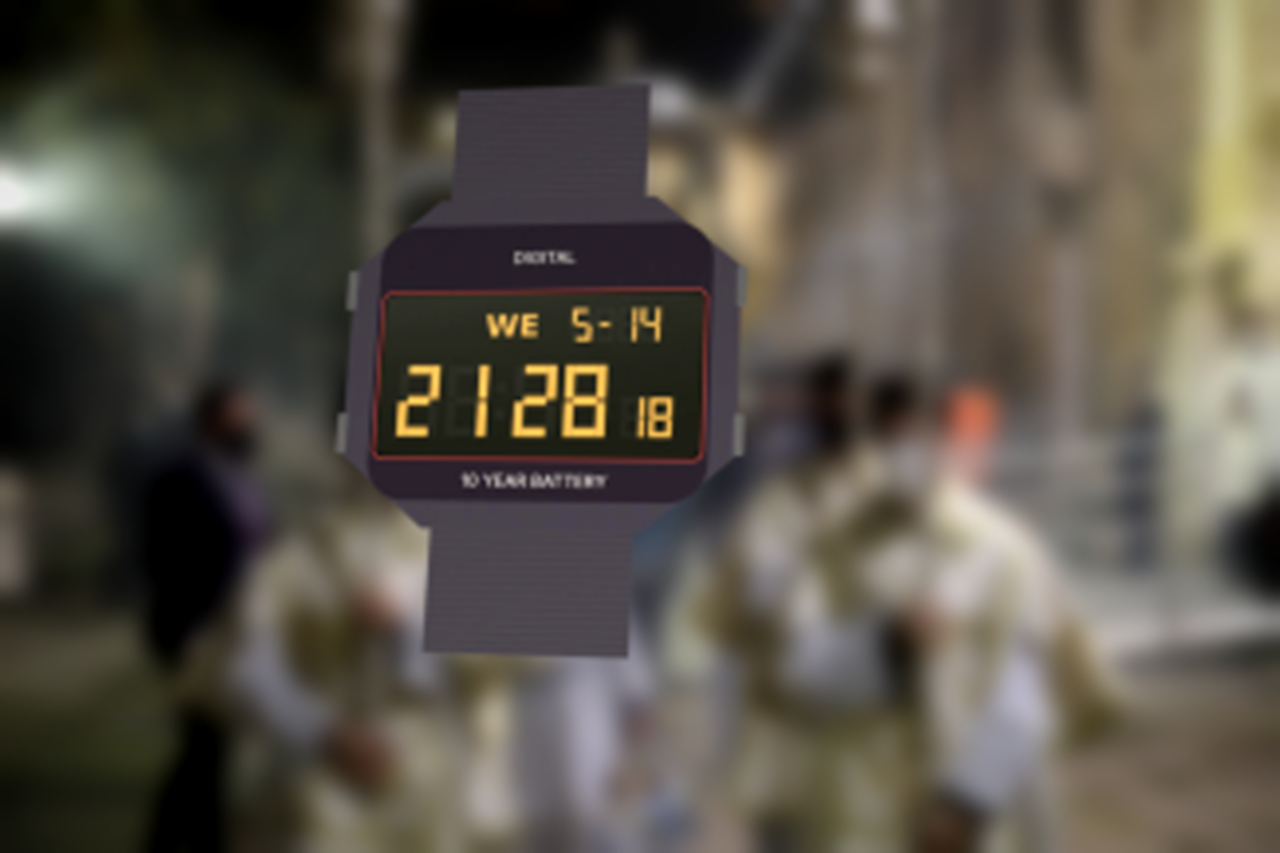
**21:28:18**
